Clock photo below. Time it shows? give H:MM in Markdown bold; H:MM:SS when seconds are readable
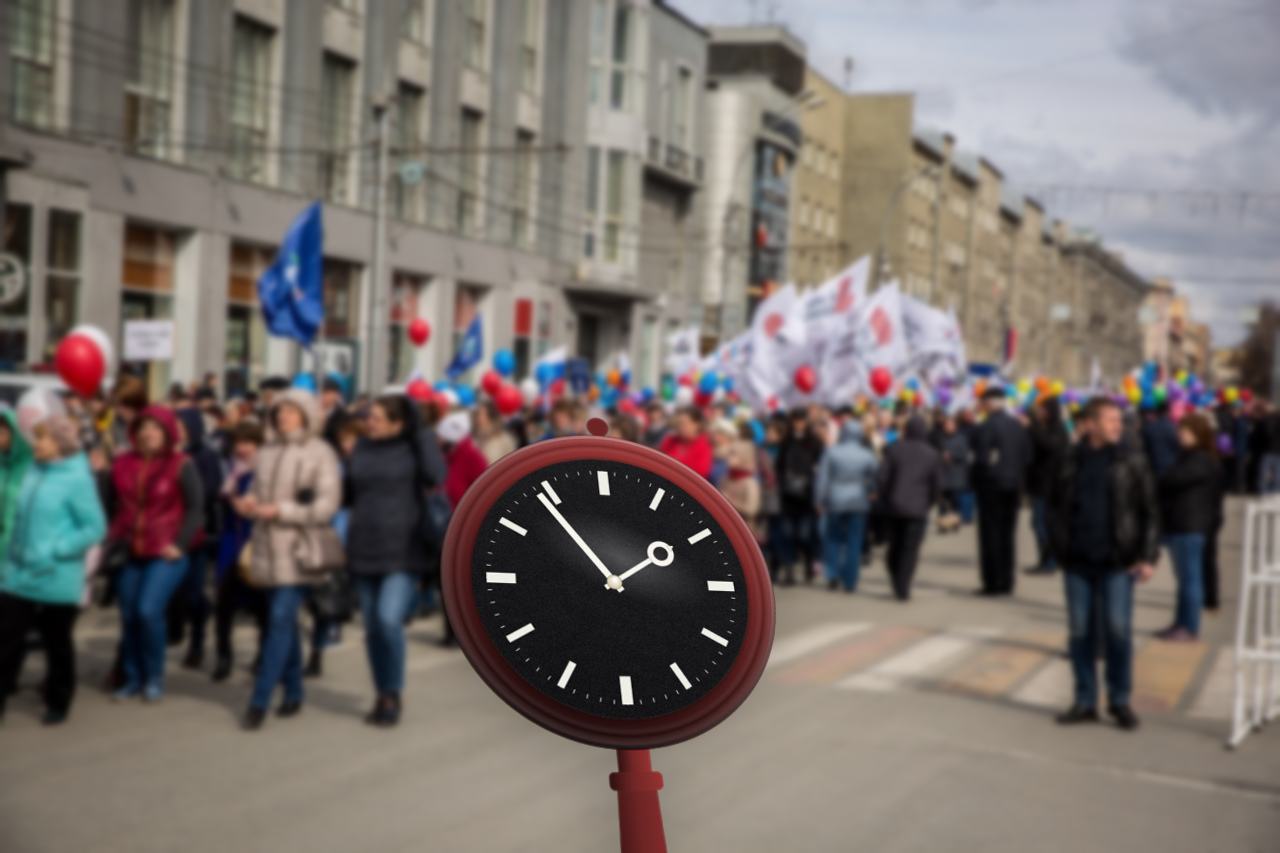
**1:54**
